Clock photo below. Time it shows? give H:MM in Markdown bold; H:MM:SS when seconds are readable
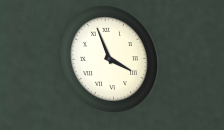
**3:57**
